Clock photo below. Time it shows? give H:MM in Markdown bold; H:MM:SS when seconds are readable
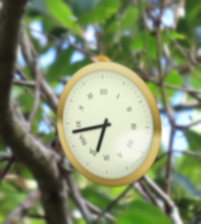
**6:43**
